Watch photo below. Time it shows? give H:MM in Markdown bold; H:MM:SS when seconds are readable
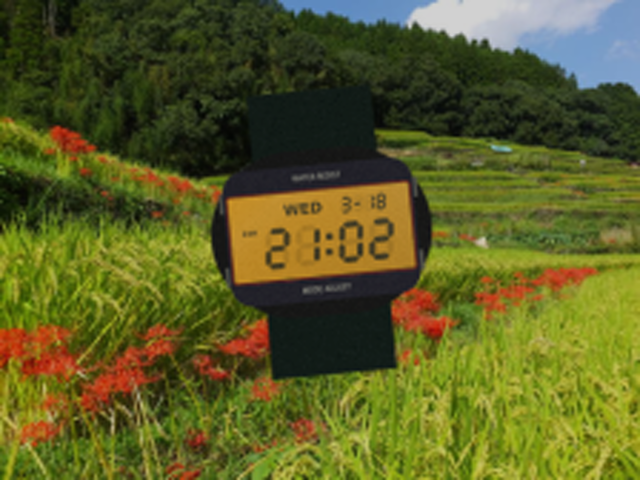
**21:02**
